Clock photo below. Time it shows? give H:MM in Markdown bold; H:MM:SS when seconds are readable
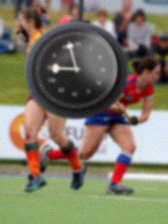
**8:57**
